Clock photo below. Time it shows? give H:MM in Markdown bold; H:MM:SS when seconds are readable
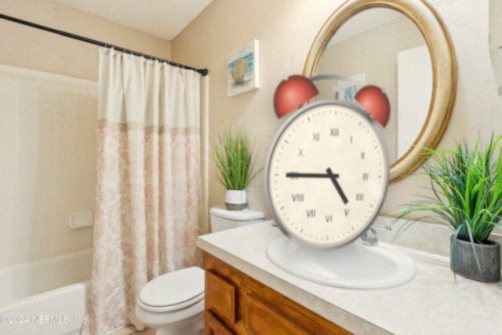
**4:45**
